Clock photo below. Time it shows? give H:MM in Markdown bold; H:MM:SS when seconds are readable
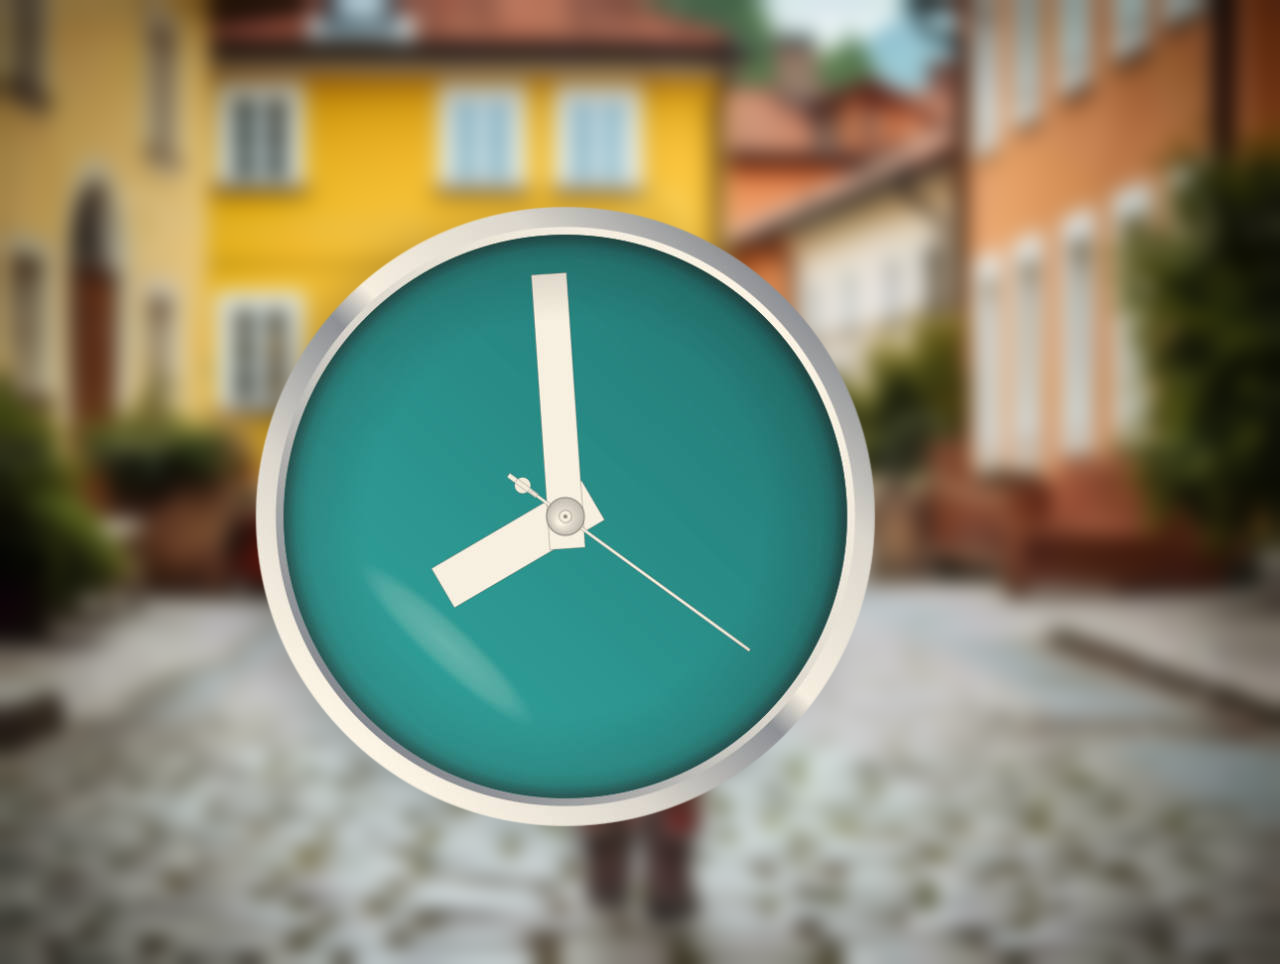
**7:59:21**
